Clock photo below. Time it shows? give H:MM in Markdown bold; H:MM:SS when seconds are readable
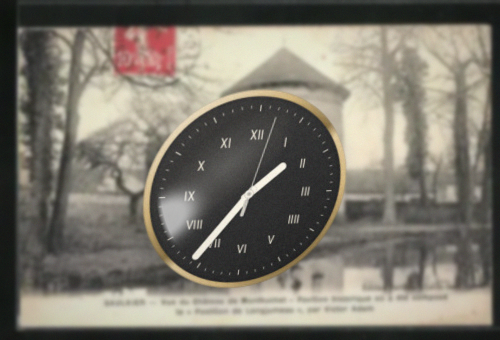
**1:36:02**
